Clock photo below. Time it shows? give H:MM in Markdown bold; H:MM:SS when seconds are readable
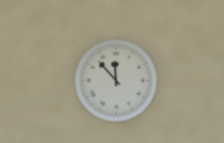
**11:53**
